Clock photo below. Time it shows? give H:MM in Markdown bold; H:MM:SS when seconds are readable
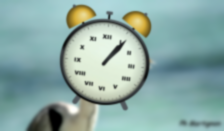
**1:06**
